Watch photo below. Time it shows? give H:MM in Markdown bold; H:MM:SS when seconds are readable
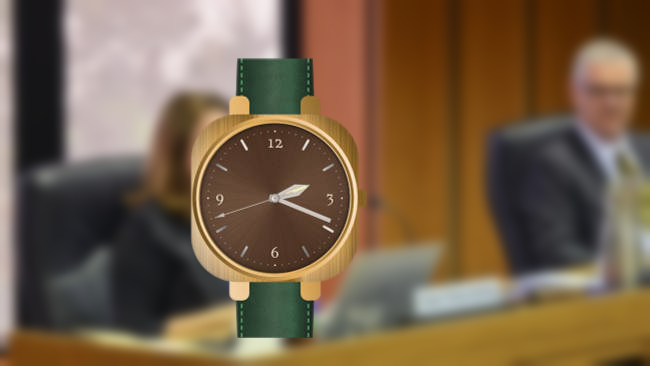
**2:18:42**
